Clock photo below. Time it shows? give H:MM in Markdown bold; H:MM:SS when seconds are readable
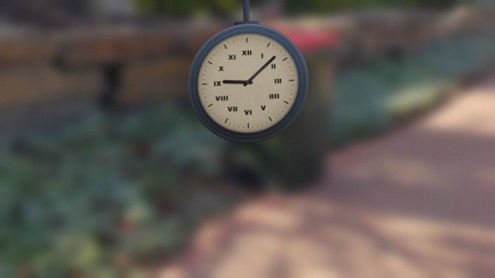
**9:08**
